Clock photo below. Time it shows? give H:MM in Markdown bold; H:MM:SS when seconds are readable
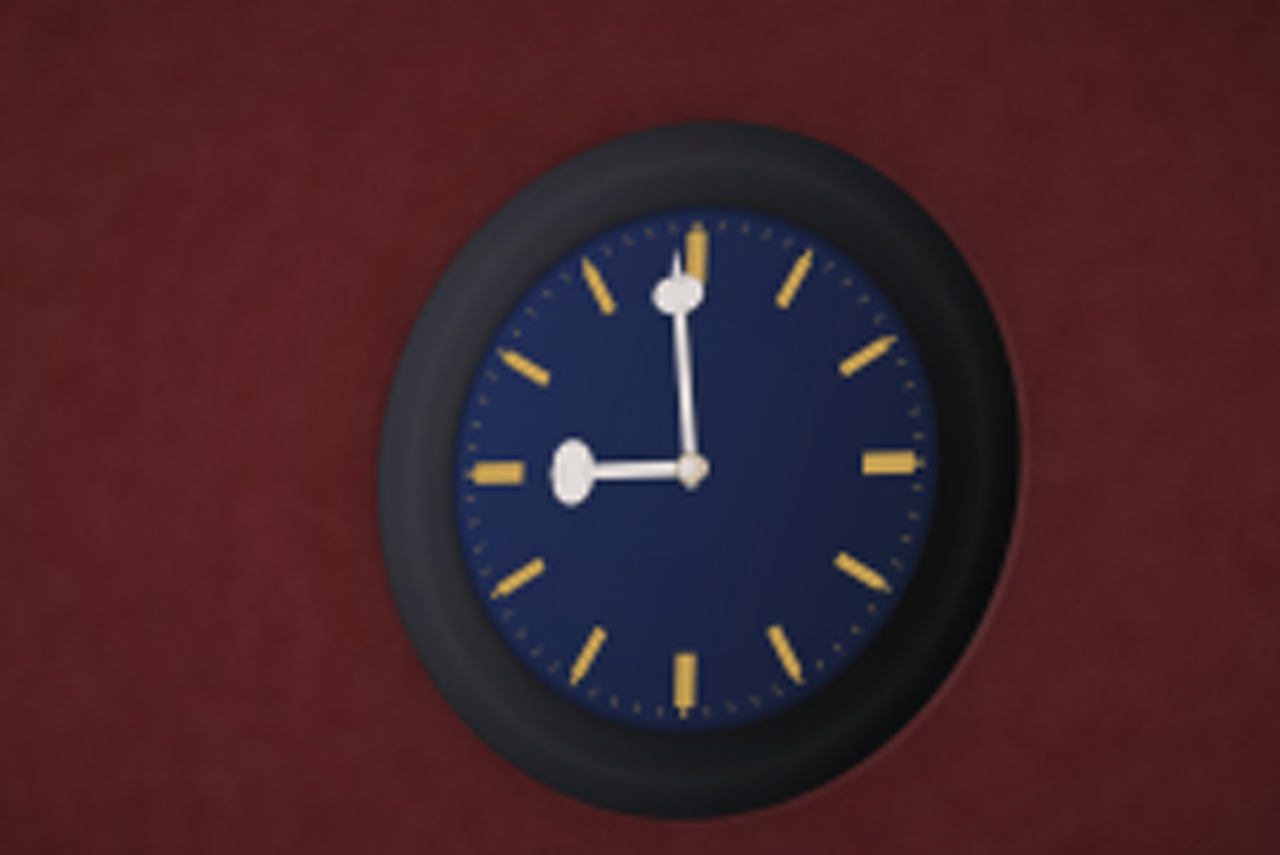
**8:59**
